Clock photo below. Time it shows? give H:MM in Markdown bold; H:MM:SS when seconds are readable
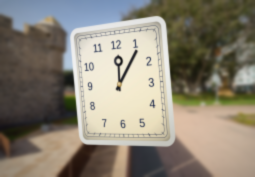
**12:06**
